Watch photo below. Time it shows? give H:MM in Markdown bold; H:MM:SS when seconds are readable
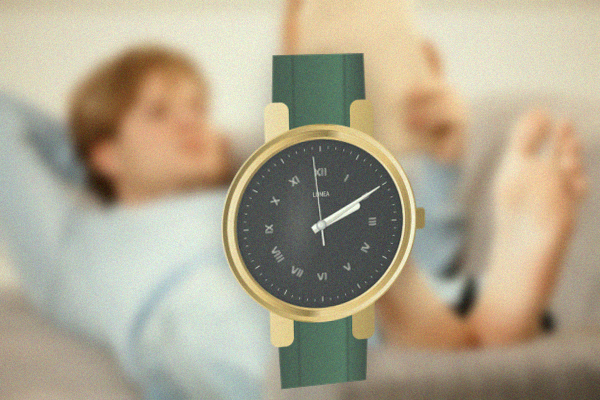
**2:09:59**
